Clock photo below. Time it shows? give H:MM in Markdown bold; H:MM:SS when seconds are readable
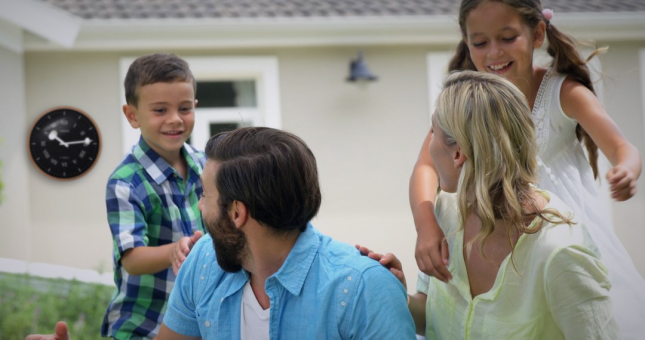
**10:14**
